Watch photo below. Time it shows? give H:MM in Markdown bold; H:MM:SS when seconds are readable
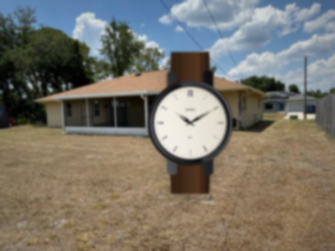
**10:10**
